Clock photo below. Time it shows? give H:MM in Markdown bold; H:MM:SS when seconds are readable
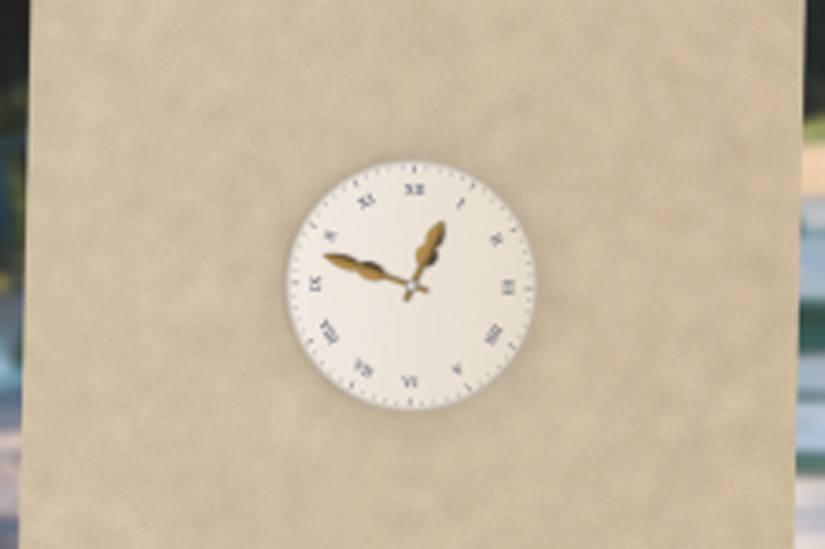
**12:48**
